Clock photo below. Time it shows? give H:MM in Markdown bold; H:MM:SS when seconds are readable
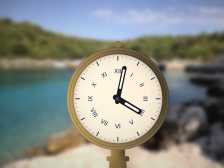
**4:02**
